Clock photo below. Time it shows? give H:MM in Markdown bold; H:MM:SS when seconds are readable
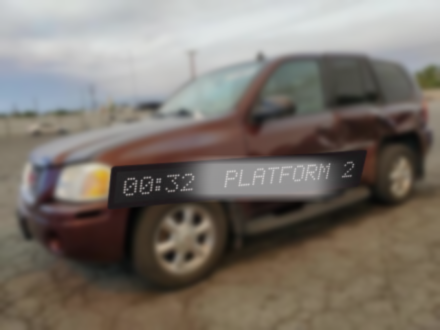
**0:32**
